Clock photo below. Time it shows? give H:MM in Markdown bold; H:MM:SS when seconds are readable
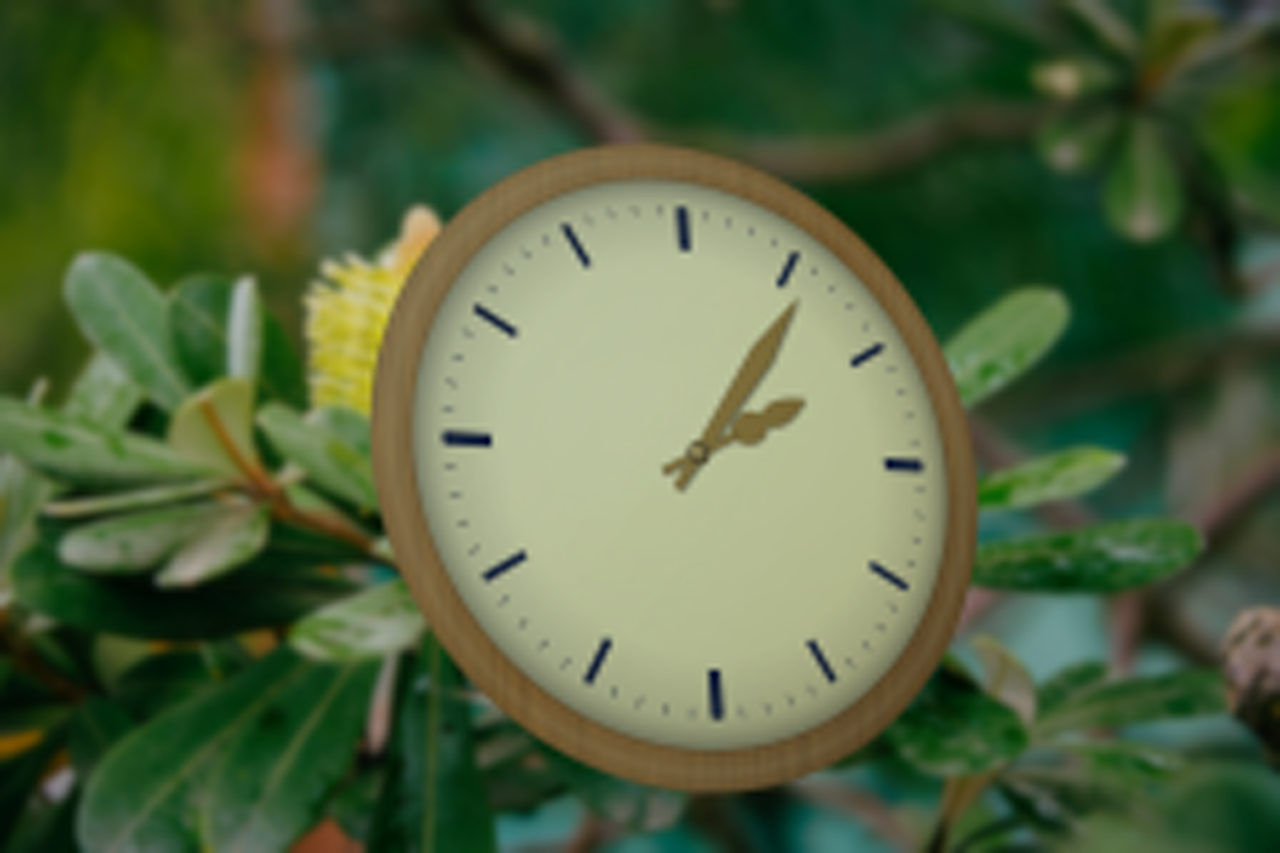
**2:06**
